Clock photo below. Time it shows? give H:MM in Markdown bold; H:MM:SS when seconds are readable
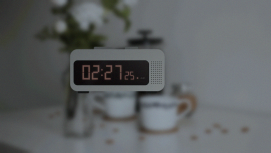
**2:27:25**
